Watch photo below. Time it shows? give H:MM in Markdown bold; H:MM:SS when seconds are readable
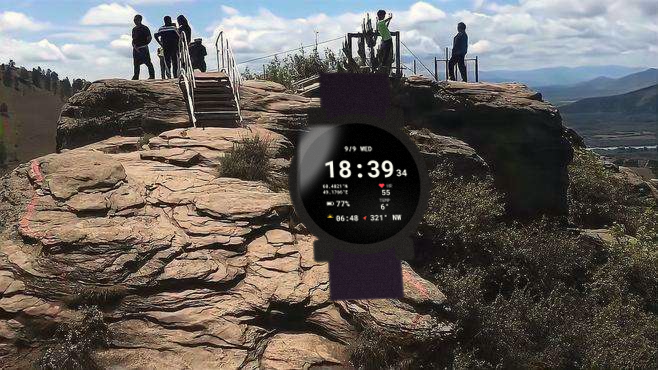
**18:39:34**
